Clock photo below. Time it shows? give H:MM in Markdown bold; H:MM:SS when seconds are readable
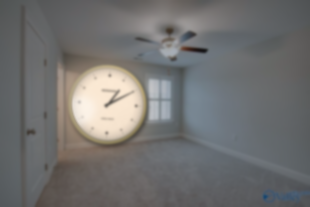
**1:10**
